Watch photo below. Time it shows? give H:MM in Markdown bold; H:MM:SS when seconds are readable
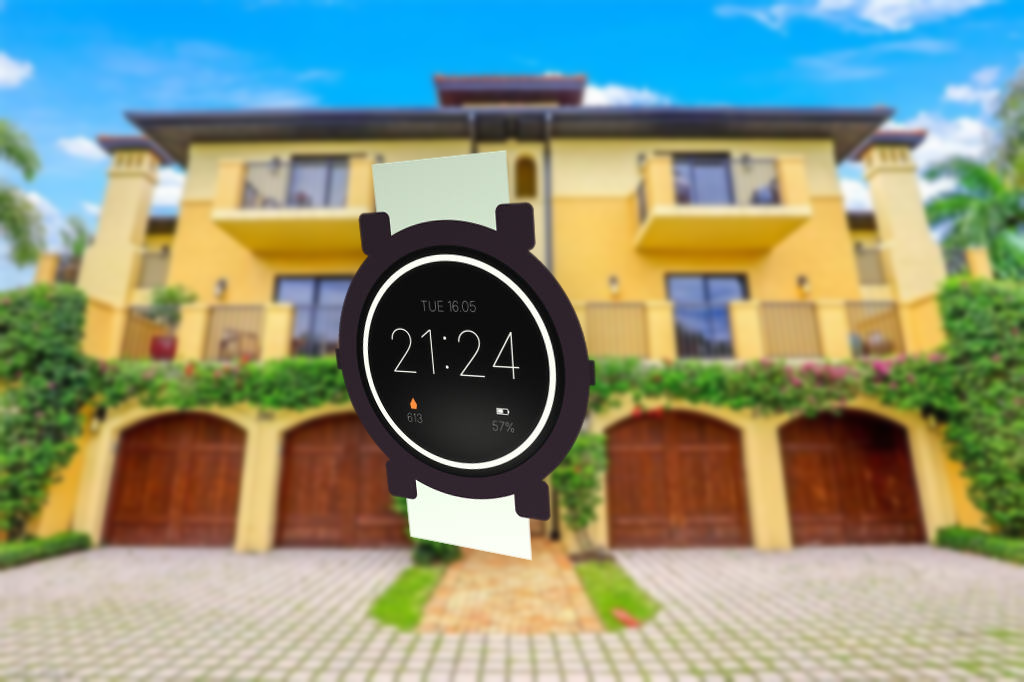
**21:24**
